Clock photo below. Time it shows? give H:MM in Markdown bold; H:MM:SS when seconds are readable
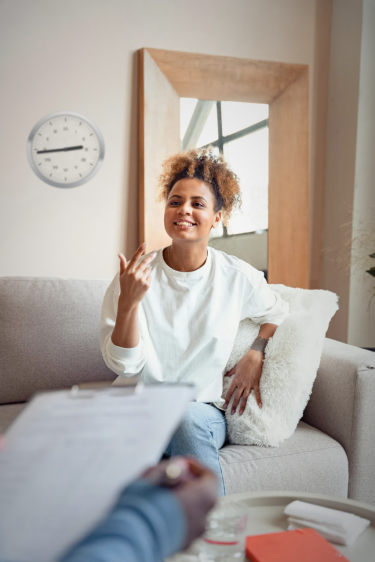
**2:44**
